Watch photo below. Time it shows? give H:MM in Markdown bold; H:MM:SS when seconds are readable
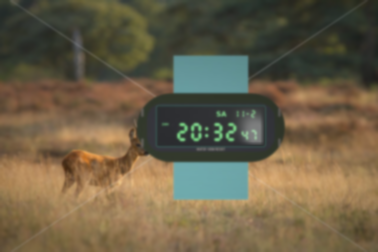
**20:32:47**
